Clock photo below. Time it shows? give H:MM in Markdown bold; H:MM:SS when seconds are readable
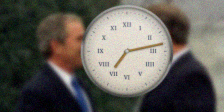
**7:13**
